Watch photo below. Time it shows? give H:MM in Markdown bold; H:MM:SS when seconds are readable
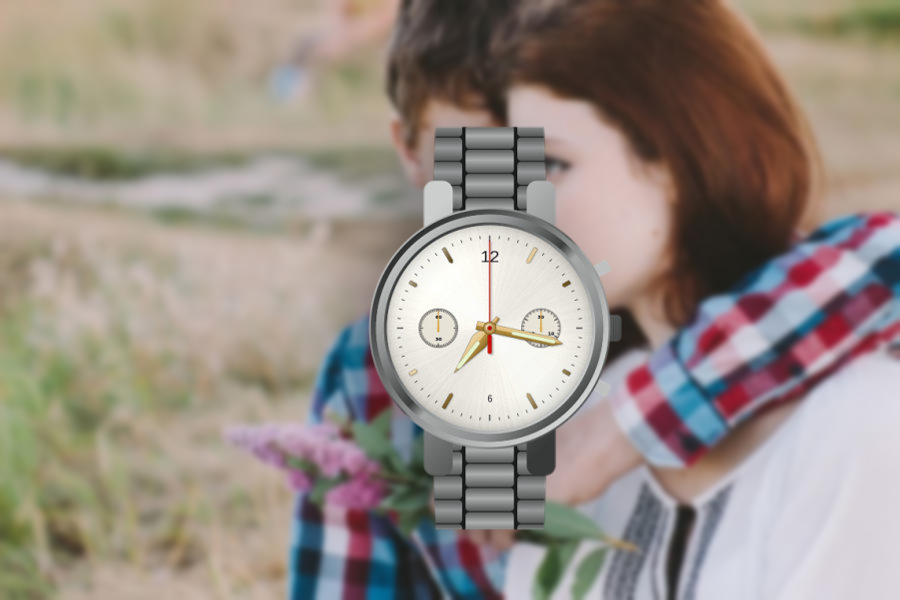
**7:17**
